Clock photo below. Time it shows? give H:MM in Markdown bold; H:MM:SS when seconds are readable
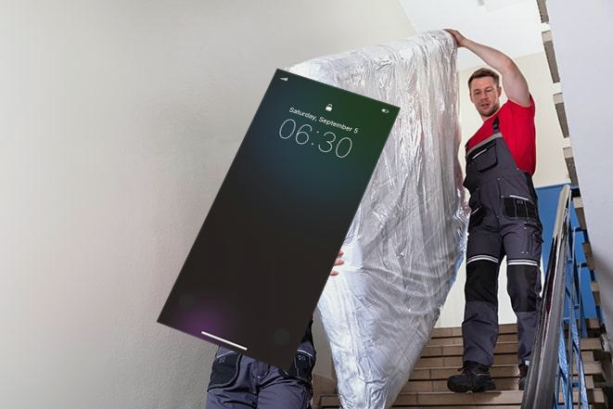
**6:30**
